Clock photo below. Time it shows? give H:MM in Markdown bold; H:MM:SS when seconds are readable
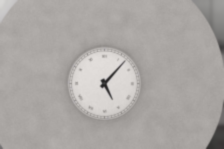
**5:07**
